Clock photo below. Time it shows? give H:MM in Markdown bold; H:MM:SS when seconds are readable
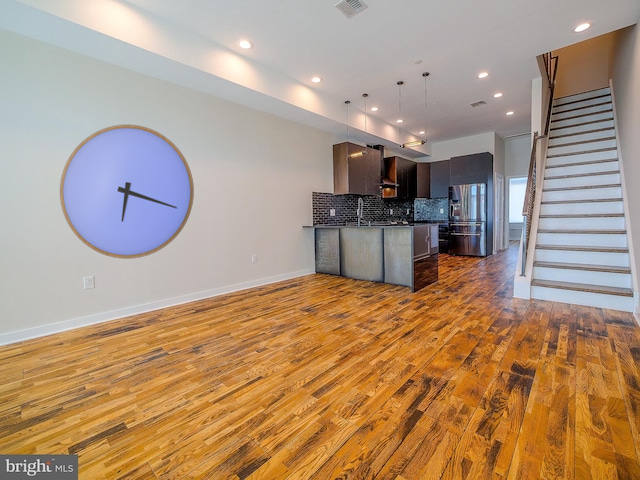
**6:18**
